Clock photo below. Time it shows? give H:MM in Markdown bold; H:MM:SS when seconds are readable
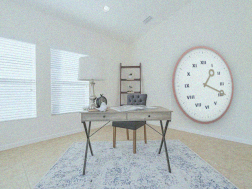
**1:19**
